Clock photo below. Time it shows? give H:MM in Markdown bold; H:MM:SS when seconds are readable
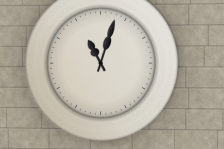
**11:03**
